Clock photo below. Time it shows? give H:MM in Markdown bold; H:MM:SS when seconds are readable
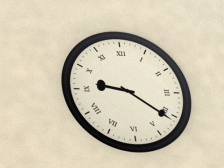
**9:21**
